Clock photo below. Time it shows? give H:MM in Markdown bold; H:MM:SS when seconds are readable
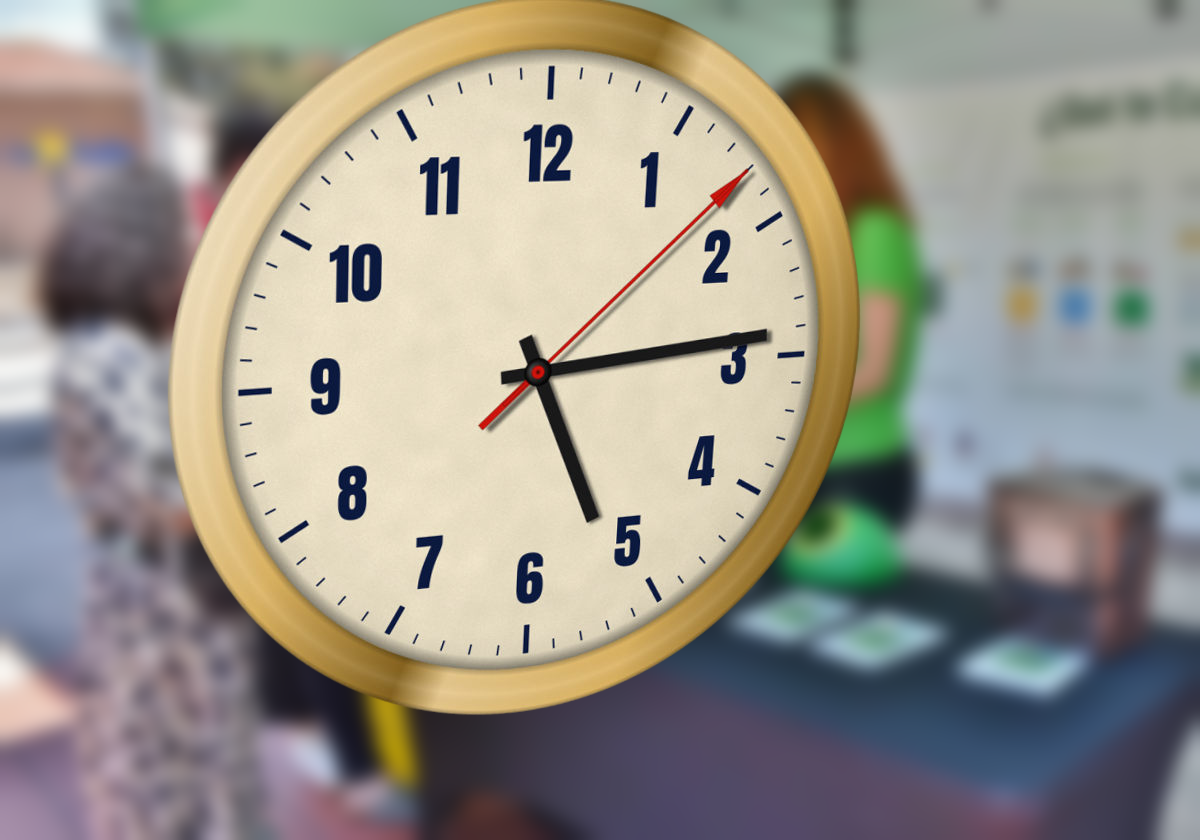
**5:14:08**
